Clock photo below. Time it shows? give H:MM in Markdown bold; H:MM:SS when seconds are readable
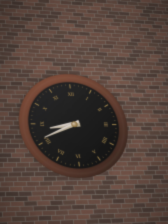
**8:41**
